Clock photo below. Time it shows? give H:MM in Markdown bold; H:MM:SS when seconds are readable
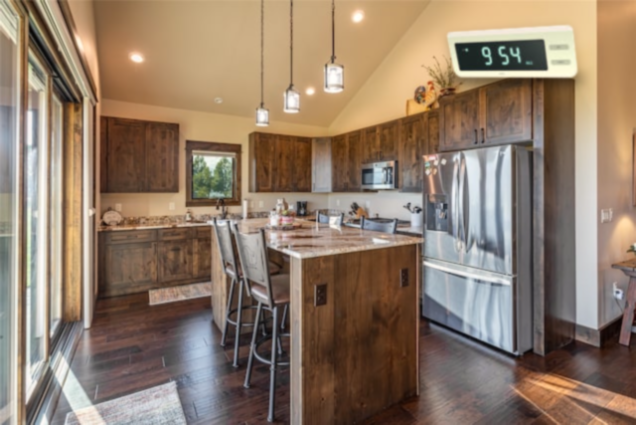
**9:54**
